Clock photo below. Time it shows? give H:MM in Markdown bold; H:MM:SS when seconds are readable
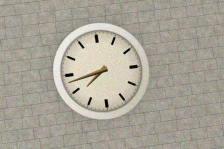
**7:43**
